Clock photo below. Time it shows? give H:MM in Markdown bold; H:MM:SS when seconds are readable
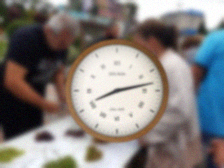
**8:13**
